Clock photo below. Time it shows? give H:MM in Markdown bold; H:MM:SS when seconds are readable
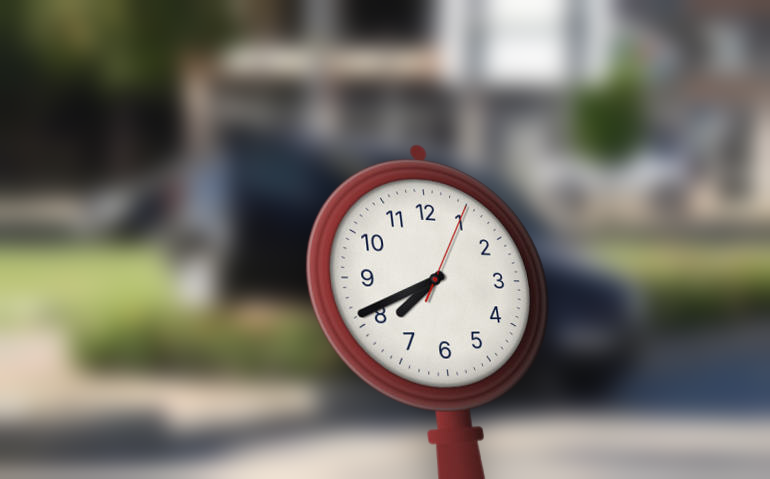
**7:41:05**
